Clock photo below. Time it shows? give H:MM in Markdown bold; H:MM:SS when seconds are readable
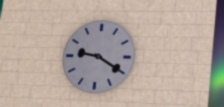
**9:20**
